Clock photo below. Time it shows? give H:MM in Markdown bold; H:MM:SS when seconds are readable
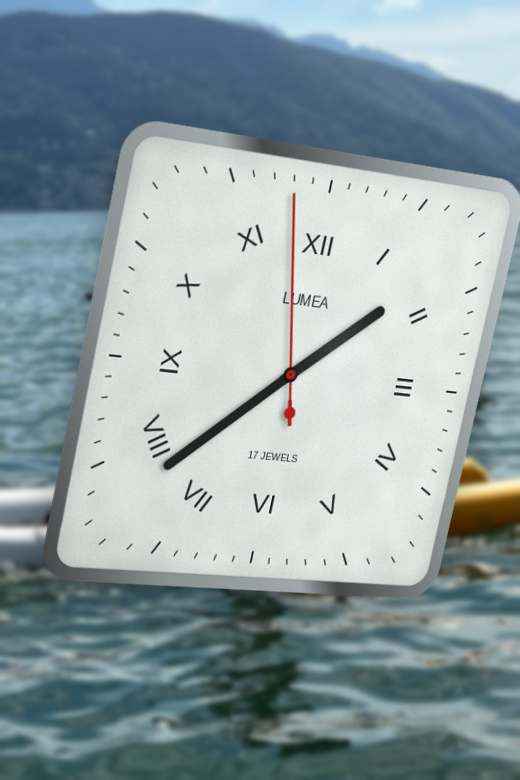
**1:37:58**
